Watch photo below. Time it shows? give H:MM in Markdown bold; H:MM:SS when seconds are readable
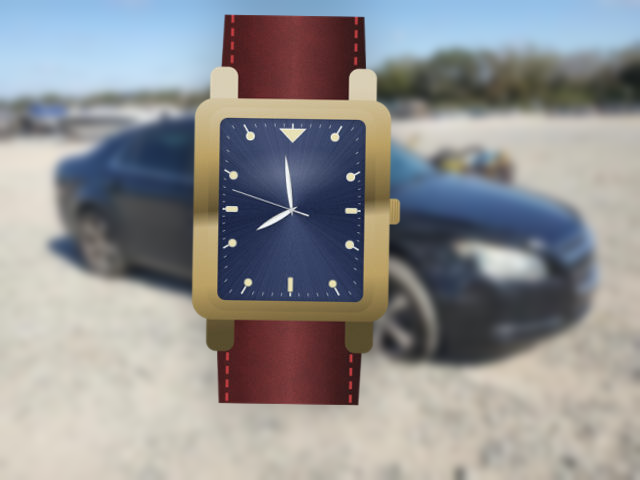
**7:58:48**
